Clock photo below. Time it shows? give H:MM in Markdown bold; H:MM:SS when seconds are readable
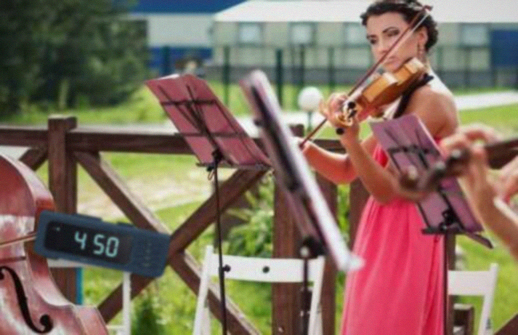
**4:50**
